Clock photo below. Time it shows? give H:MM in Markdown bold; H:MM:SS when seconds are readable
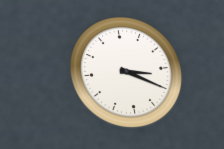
**3:20**
